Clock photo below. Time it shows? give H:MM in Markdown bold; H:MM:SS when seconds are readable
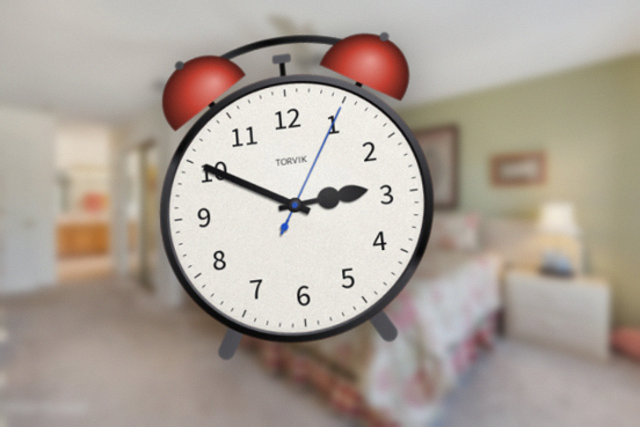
**2:50:05**
